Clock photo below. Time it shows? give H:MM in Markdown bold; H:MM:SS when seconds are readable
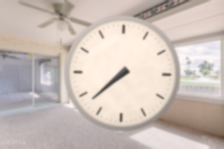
**7:38**
